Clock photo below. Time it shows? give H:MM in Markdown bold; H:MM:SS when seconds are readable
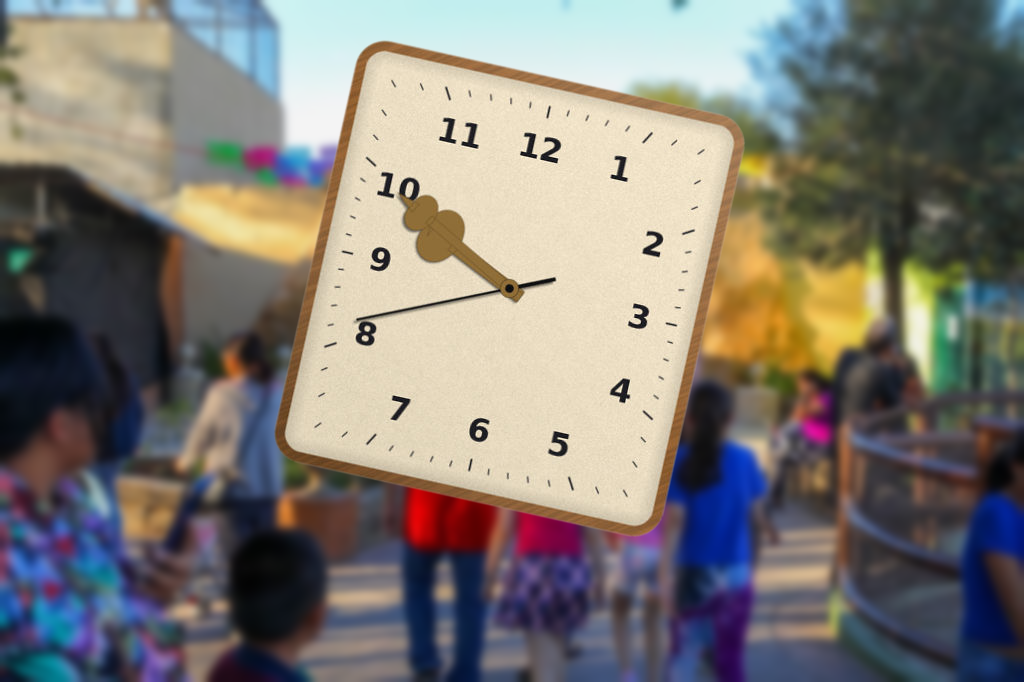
**9:49:41**
